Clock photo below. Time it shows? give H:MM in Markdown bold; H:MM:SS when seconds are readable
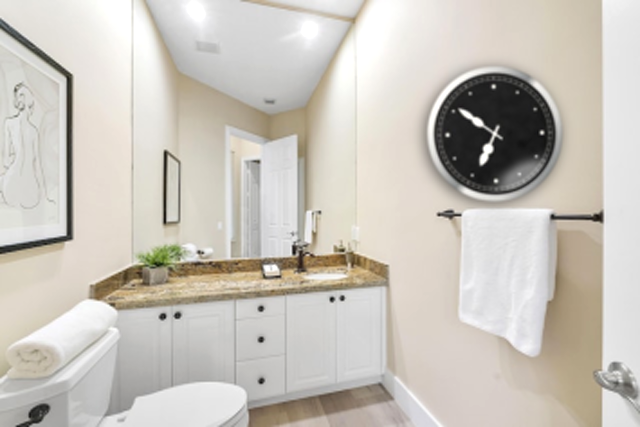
**6:51**
